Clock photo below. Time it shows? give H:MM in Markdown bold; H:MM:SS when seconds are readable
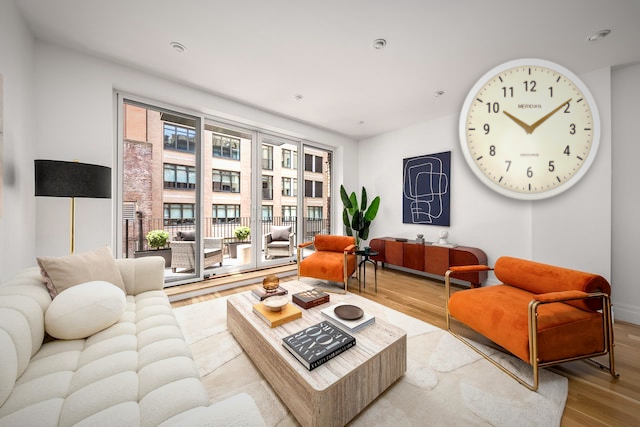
**10:09**
